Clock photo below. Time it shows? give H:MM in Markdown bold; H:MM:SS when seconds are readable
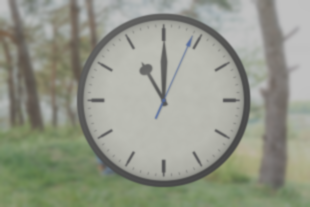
**11:00:04**
